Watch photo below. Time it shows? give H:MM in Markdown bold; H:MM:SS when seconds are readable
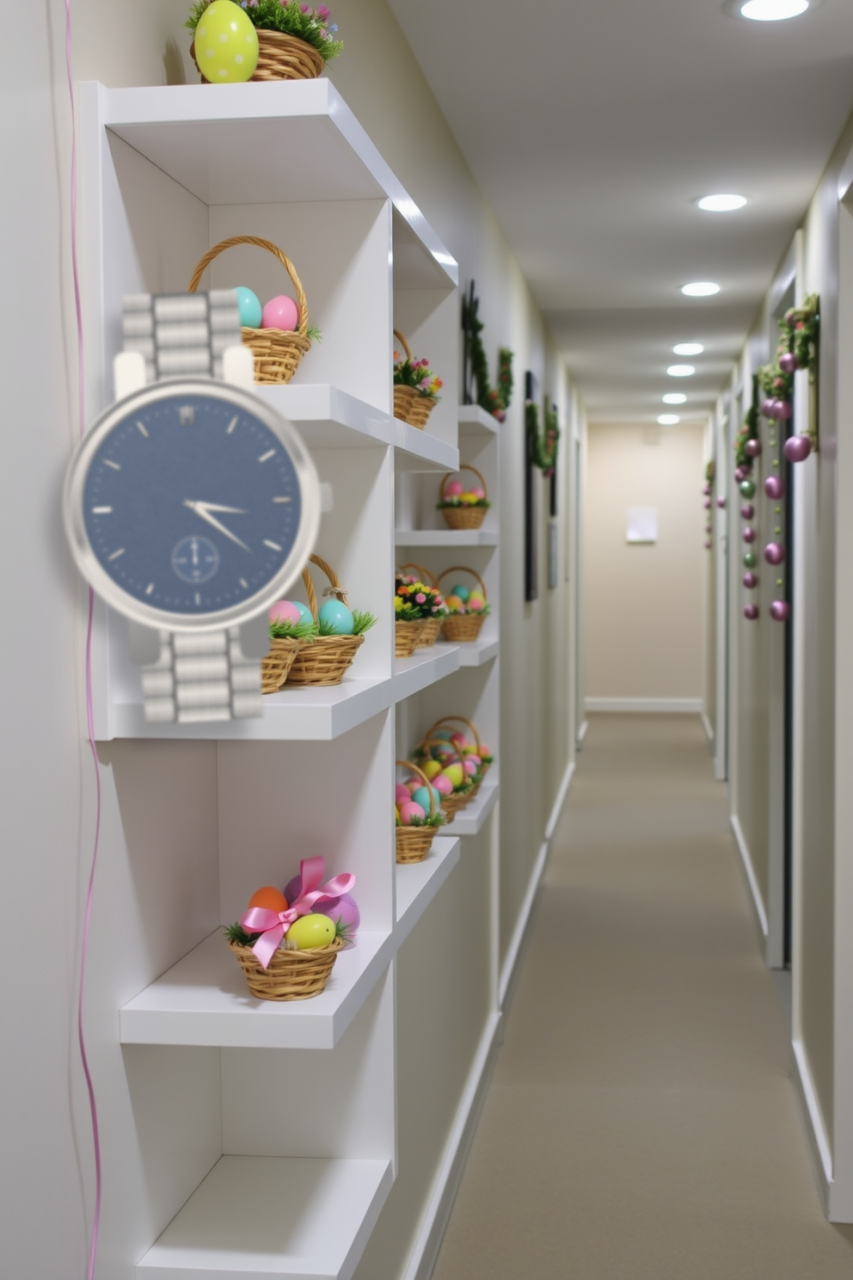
**3:22**
